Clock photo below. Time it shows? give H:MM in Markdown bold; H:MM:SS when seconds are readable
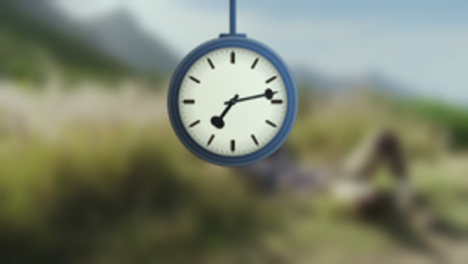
**7:13**
